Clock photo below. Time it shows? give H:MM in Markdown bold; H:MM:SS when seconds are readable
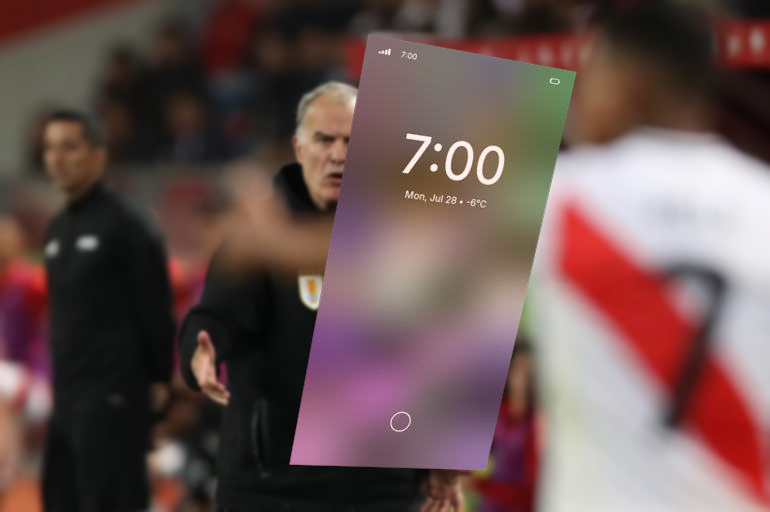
**7:00**
